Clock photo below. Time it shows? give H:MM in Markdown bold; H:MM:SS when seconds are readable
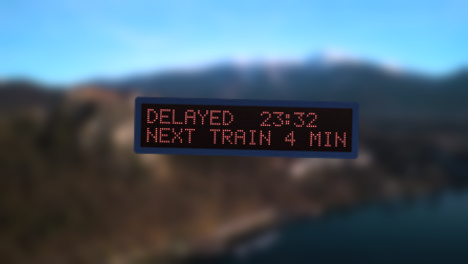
**23:32**
